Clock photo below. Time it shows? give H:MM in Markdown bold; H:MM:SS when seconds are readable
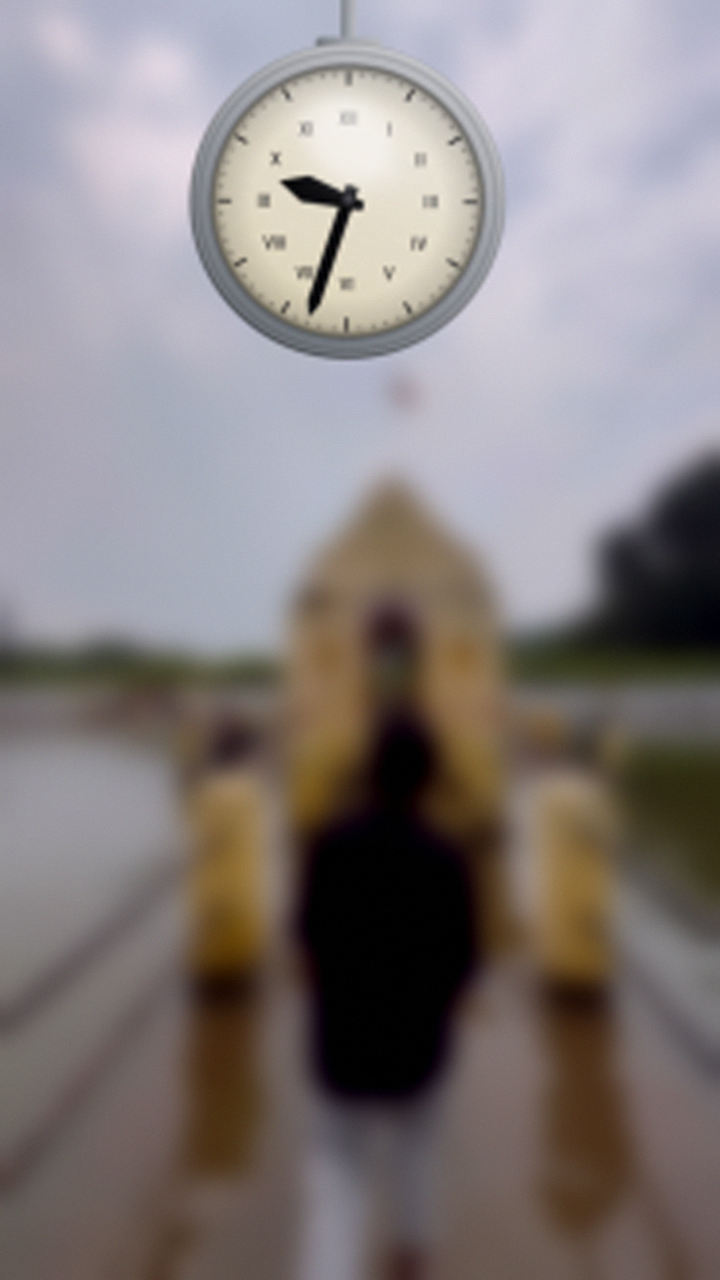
**9:33**
